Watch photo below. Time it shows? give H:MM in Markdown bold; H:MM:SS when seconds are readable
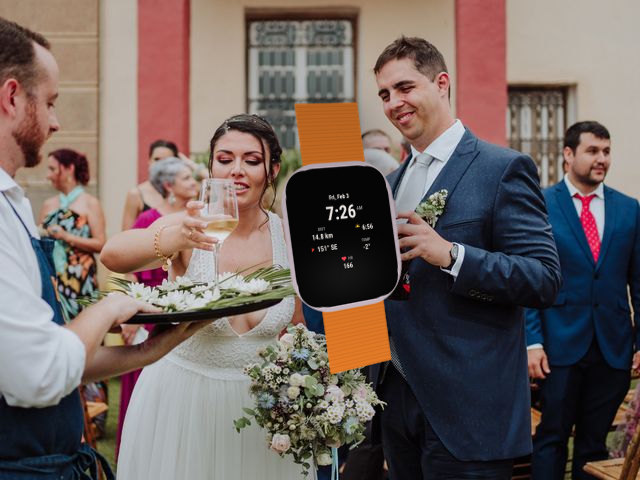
**7:26**
